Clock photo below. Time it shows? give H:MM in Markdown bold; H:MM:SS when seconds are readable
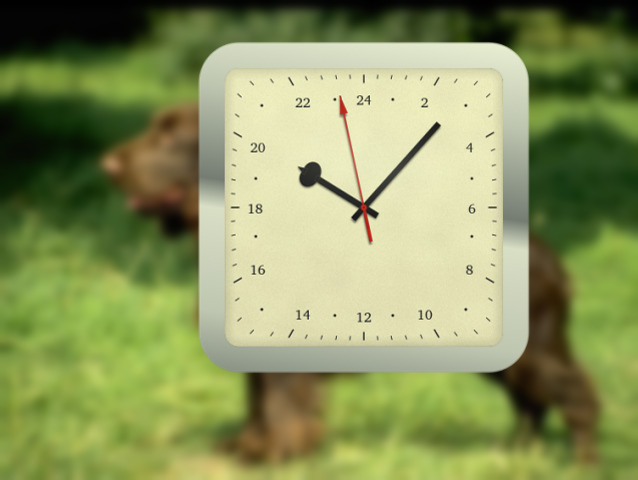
**20:06:58**
